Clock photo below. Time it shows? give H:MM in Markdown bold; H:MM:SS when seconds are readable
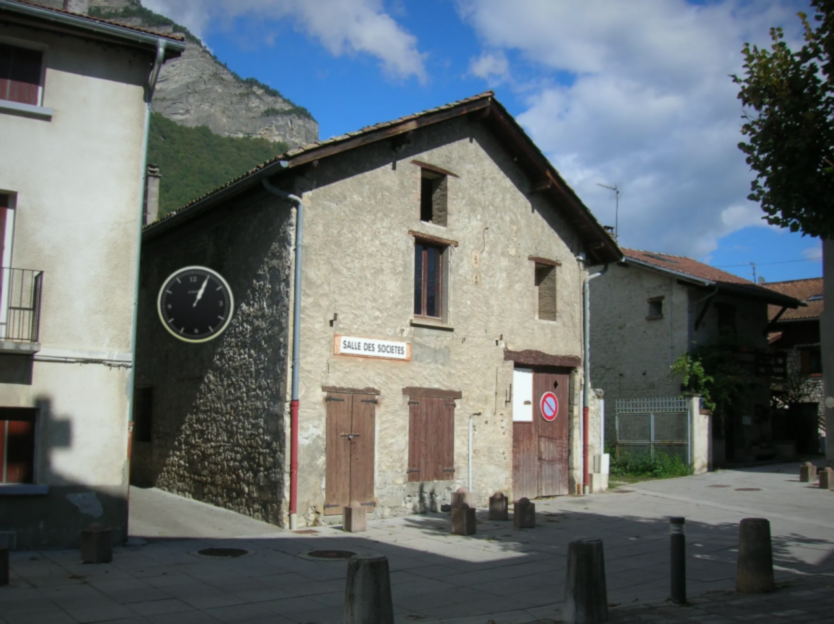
**1:05**
